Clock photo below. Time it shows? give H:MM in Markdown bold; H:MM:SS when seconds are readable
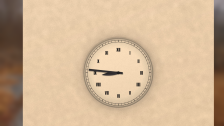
**8:46**
